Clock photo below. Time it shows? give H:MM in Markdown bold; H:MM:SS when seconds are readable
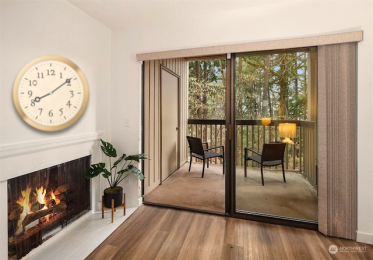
**8:09**
